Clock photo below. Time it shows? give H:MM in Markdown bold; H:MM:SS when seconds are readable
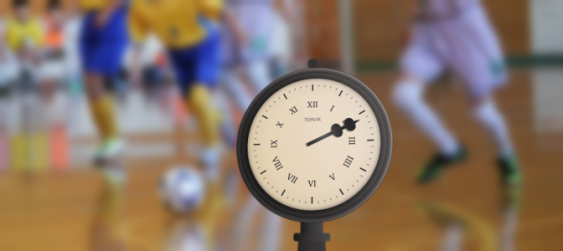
**2:11**
